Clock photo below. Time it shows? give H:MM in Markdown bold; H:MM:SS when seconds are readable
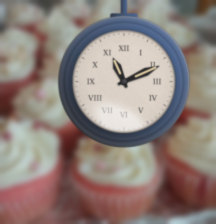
**11:11**
